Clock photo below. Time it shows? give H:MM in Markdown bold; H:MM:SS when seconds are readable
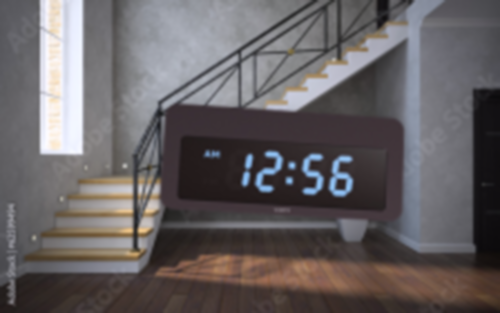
**12:56**
